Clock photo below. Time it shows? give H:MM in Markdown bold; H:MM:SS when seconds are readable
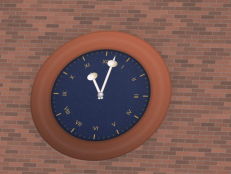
**11:02**
